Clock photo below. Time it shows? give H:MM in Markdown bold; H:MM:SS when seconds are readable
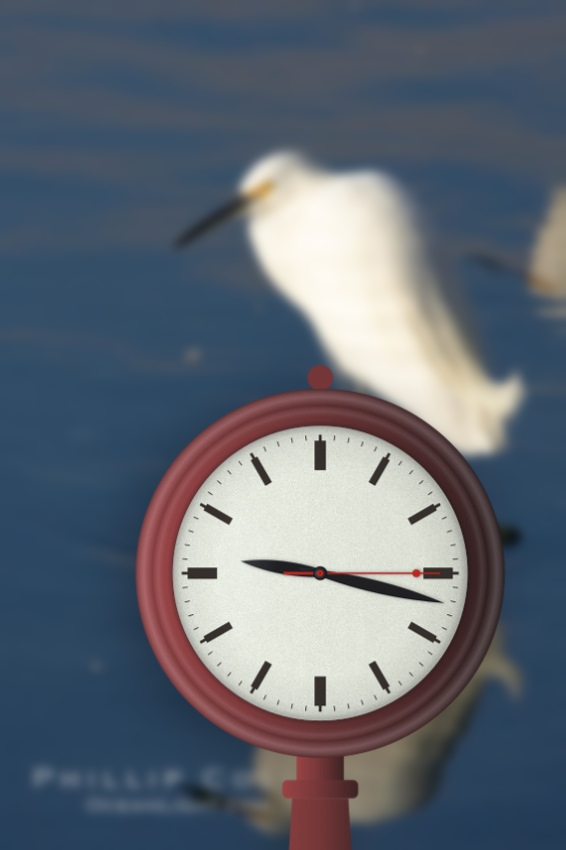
**9:17:15**
